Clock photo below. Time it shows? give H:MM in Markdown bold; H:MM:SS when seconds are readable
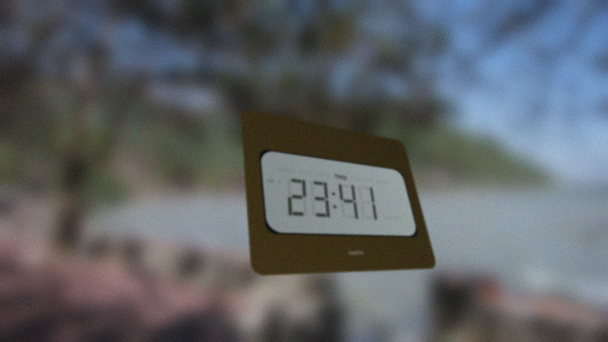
**23:41**
